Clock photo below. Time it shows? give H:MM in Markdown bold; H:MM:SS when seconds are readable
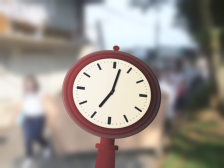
**7:02**
